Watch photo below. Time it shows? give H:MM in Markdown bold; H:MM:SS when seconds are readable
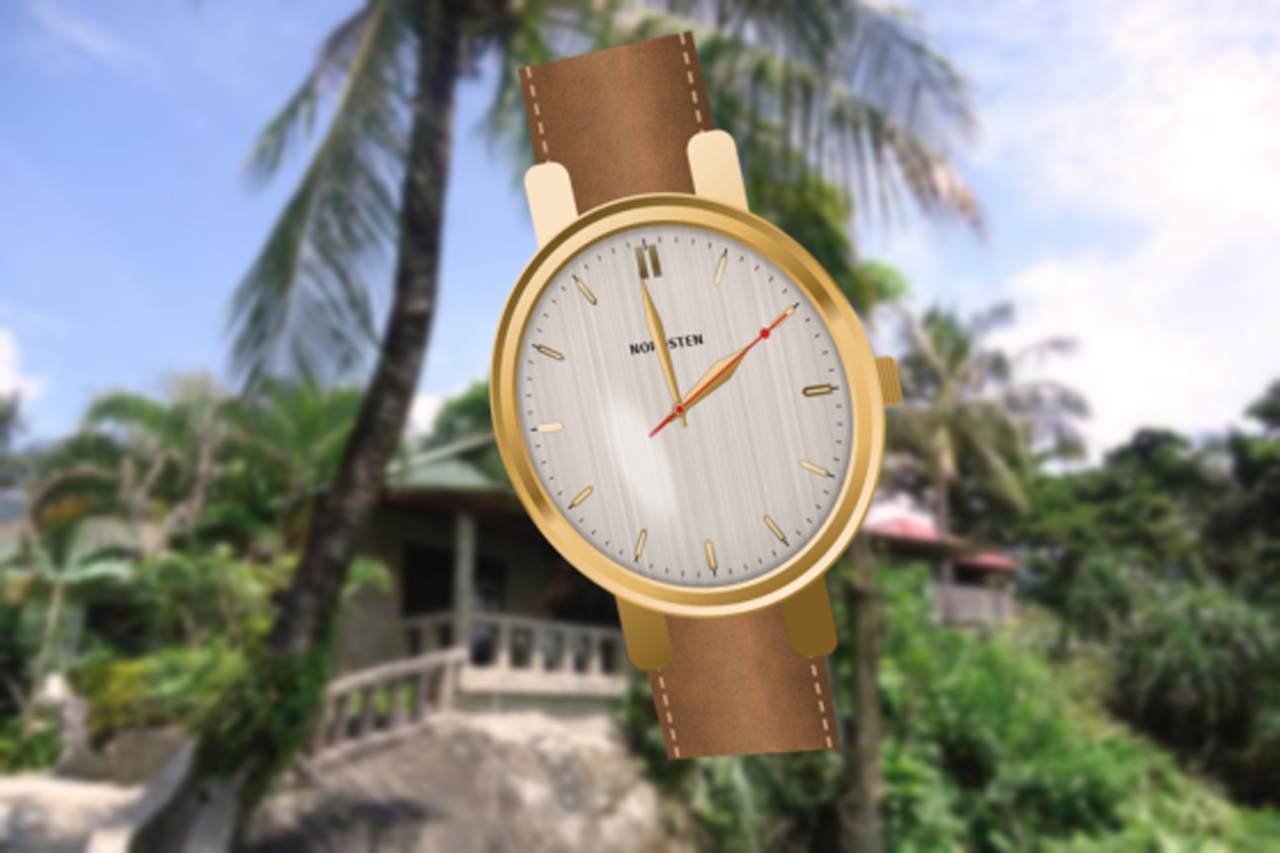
**1:59:10**
